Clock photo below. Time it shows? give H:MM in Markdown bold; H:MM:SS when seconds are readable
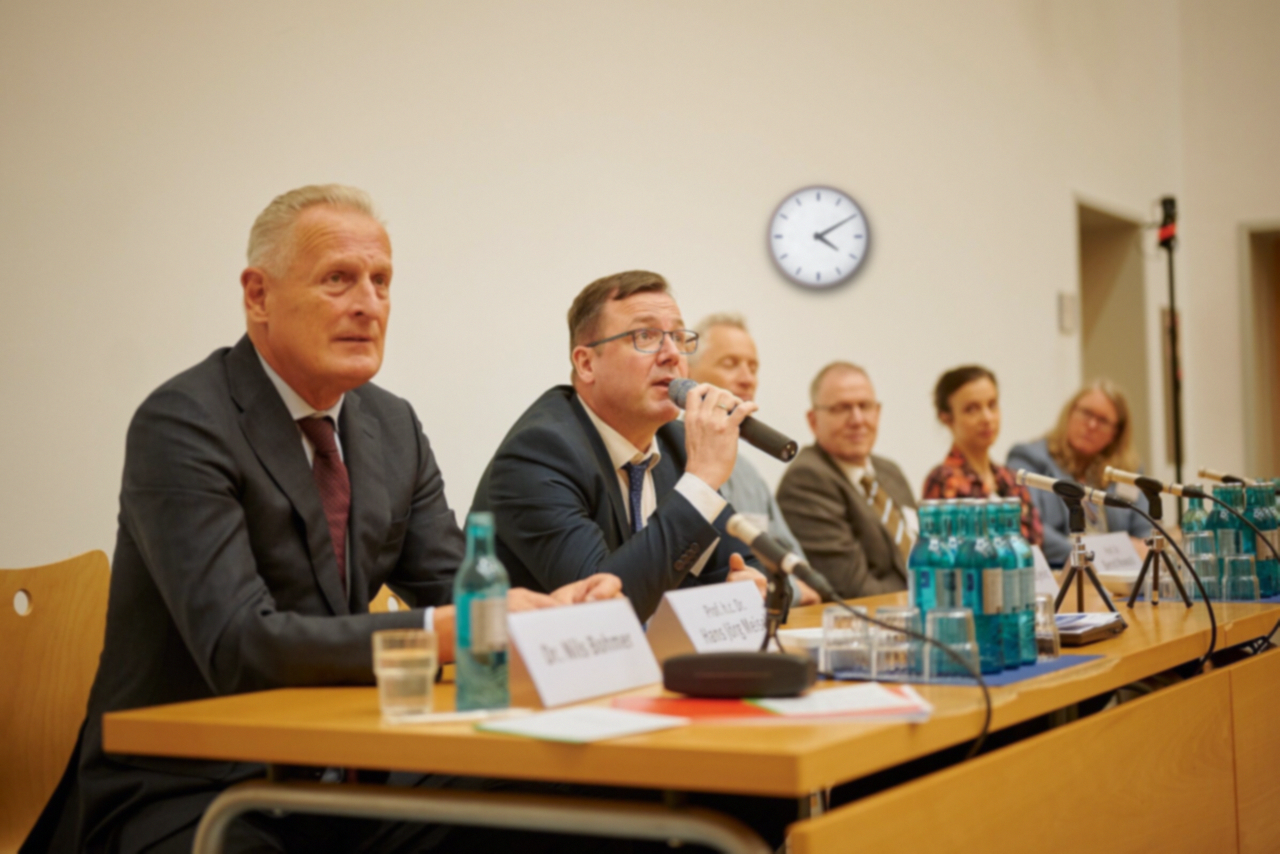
**4:10**
